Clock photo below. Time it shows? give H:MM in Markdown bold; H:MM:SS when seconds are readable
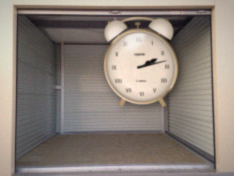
**2:13**
